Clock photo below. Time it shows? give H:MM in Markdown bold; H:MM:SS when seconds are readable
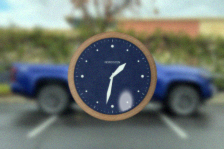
**1:32**
